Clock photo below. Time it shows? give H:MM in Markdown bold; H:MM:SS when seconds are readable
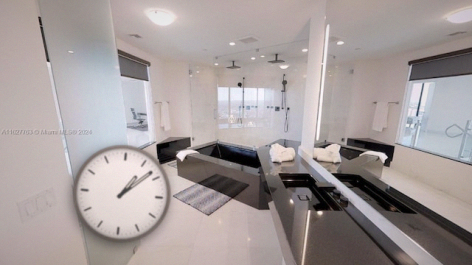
**1:08**
